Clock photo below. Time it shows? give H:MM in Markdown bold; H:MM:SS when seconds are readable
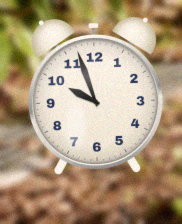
**9:57**
